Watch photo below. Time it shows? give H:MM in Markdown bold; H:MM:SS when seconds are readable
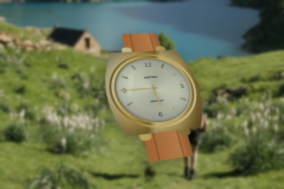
**5:45**
